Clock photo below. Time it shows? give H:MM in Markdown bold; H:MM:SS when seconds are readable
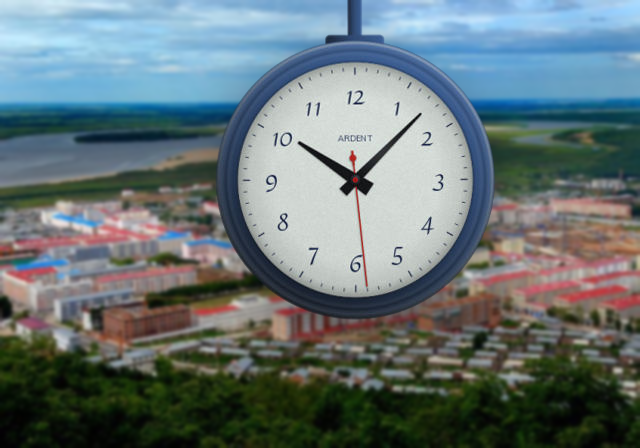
**10:07:29**
